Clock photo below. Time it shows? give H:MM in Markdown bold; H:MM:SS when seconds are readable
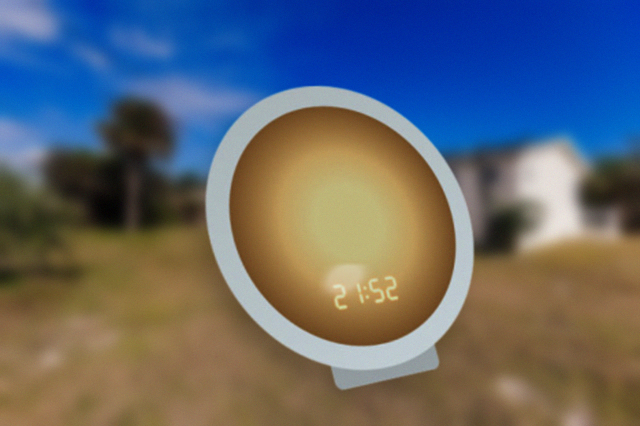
**21:52**
